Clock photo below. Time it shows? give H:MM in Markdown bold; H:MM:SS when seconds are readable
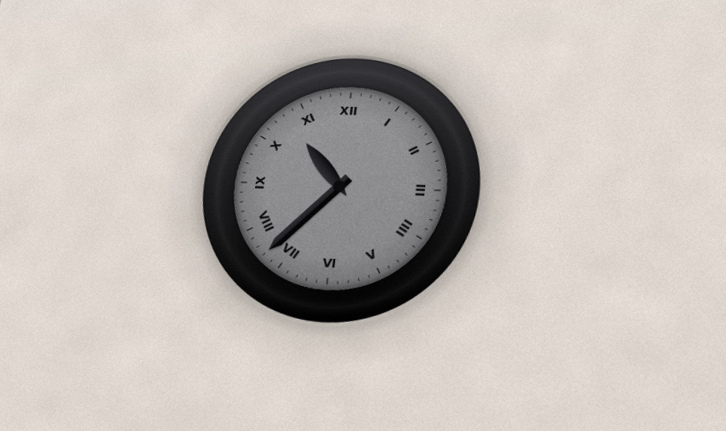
**10:37**
